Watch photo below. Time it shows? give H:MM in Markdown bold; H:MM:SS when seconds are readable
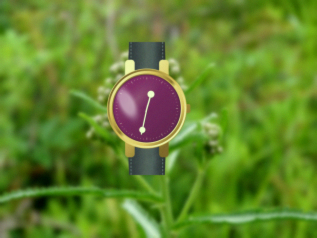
**12:32**
